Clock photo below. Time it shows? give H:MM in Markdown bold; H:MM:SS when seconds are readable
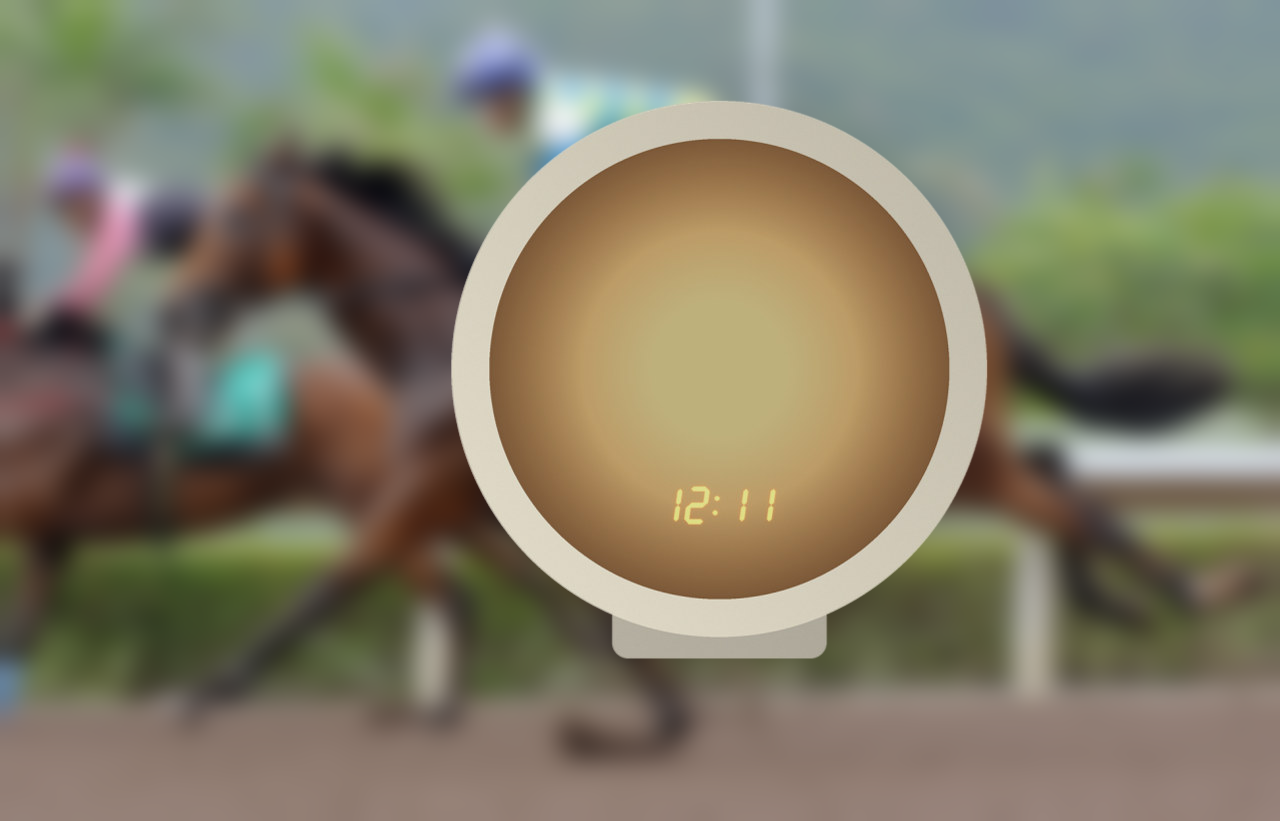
**12:11**
